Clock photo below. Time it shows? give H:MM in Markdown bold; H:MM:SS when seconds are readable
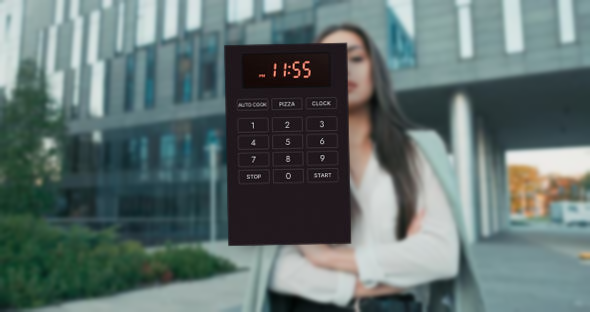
**11:55**
